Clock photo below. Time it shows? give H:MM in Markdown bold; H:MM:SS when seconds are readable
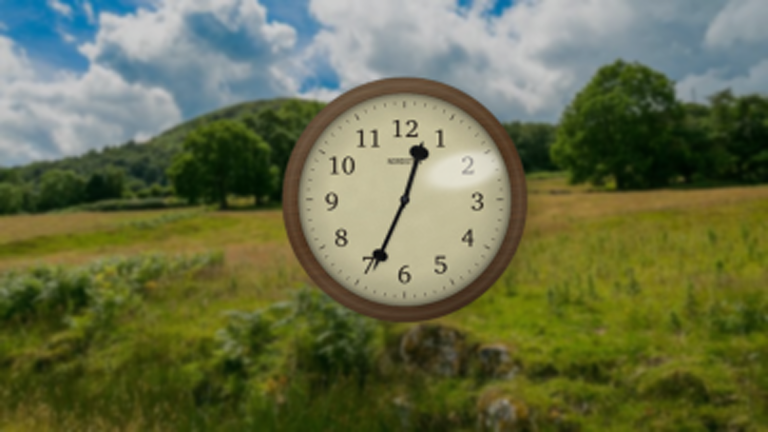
**12:34**
